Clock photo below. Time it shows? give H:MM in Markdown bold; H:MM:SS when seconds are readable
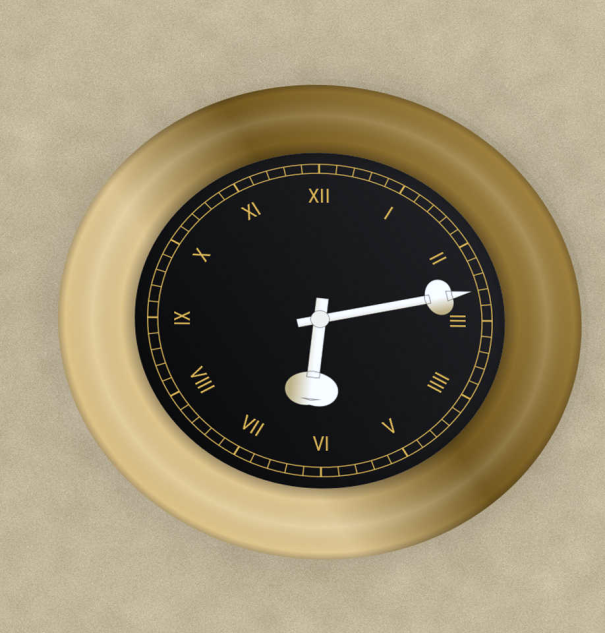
**6:13**
